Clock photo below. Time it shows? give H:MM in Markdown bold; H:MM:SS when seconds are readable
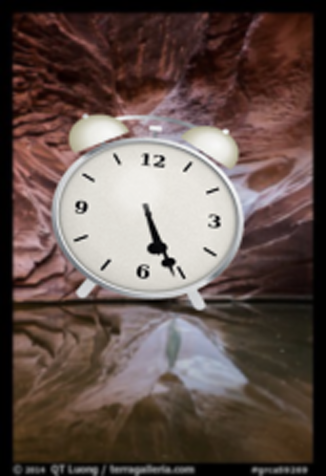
**5:26**
